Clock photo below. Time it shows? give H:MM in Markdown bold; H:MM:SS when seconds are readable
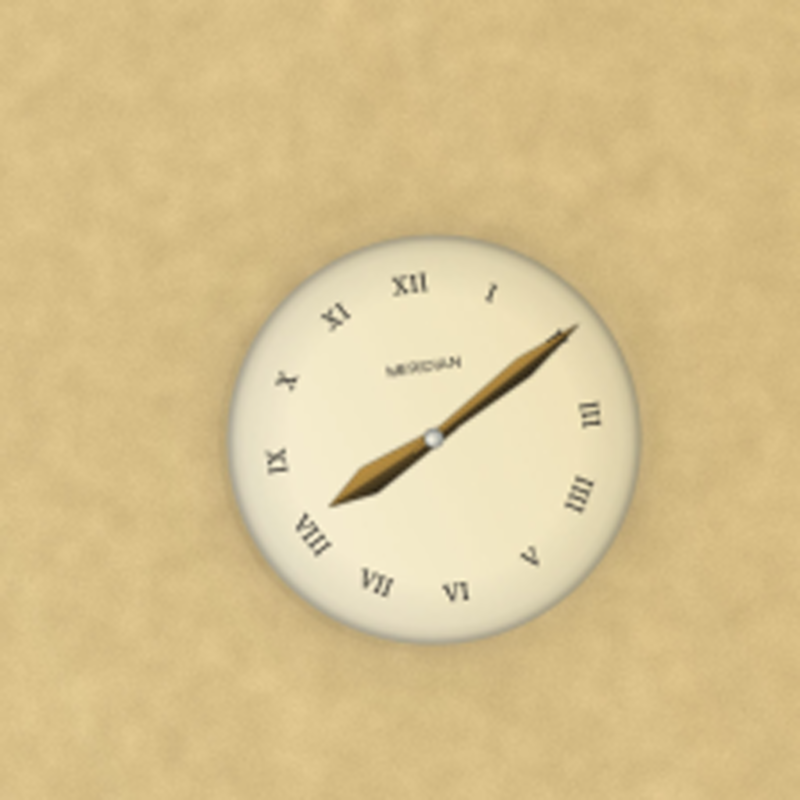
**8:10**
